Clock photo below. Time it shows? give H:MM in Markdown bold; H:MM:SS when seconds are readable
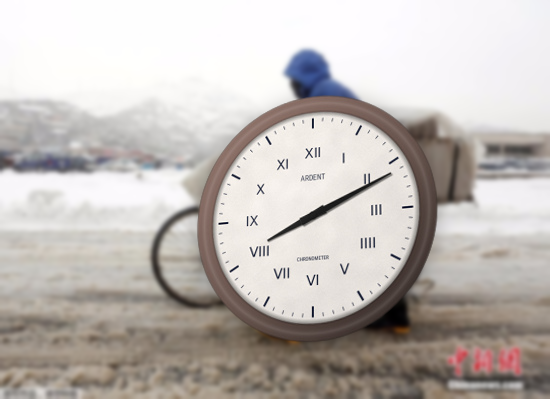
**8:11**
